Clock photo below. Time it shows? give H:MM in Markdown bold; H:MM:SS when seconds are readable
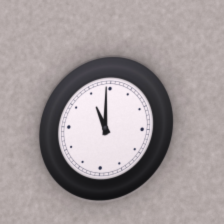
**10:59**
